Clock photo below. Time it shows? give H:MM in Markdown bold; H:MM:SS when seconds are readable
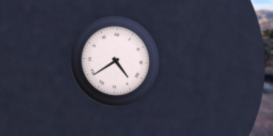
**4:39**
